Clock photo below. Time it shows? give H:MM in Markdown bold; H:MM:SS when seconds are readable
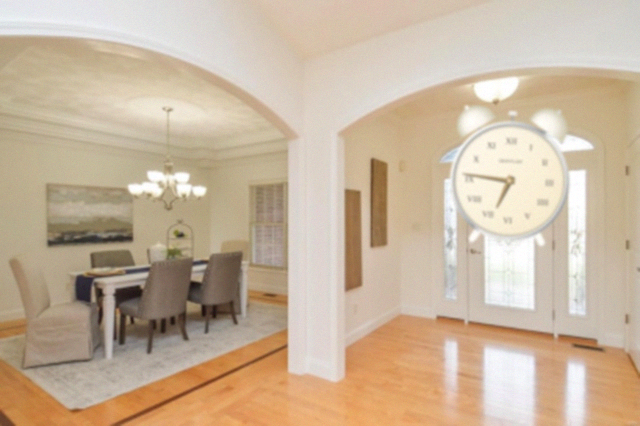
**6:46**
